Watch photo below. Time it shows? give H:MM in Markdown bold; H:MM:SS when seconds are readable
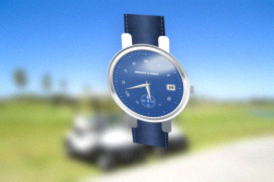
**5:42**
